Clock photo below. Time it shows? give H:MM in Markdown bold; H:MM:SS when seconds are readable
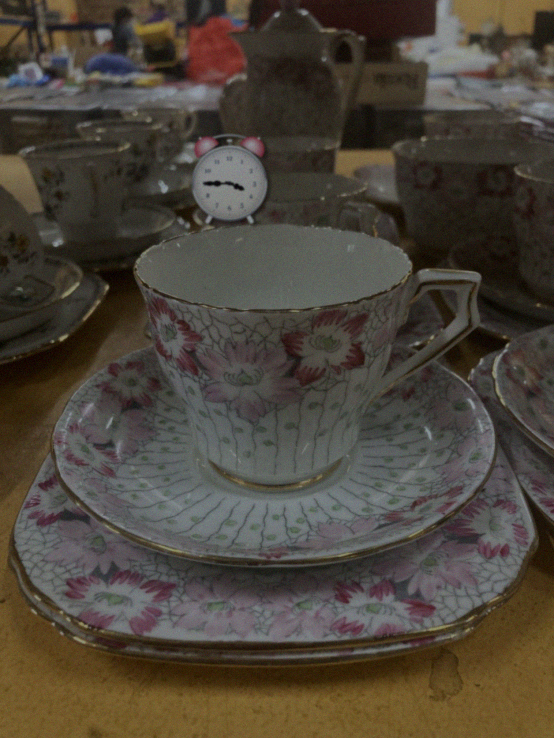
**3:45**
